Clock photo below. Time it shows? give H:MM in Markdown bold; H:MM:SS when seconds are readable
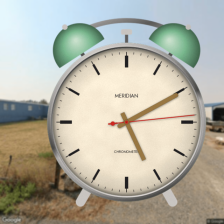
**5:10:14**
